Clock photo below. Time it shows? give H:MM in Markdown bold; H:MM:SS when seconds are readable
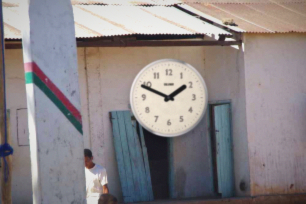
**1:49**
